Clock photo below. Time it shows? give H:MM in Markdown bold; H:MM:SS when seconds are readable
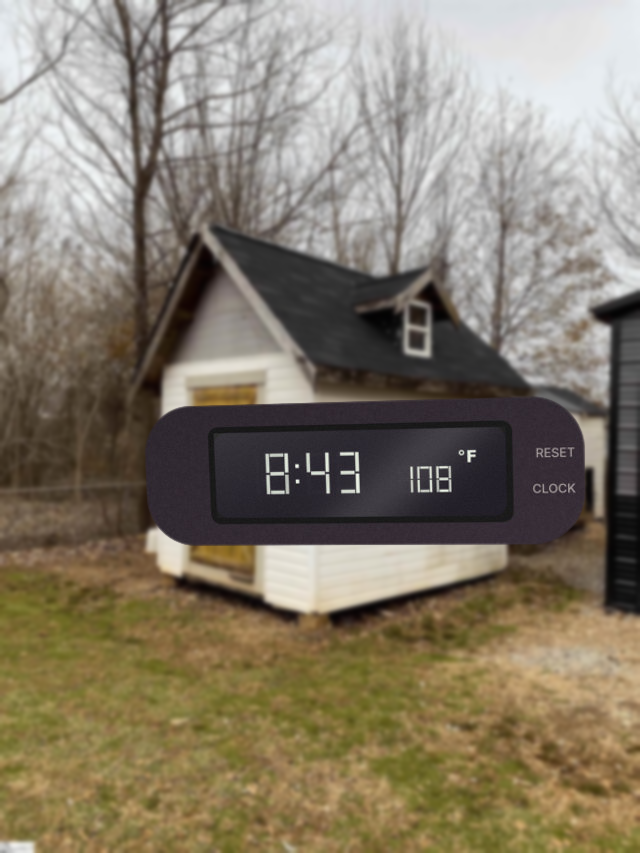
**8:43**
